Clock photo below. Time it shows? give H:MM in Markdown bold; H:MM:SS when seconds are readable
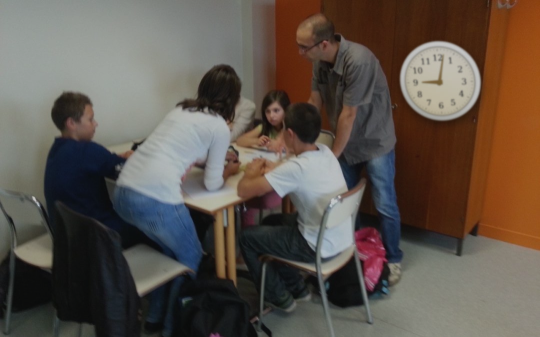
**9:02**
